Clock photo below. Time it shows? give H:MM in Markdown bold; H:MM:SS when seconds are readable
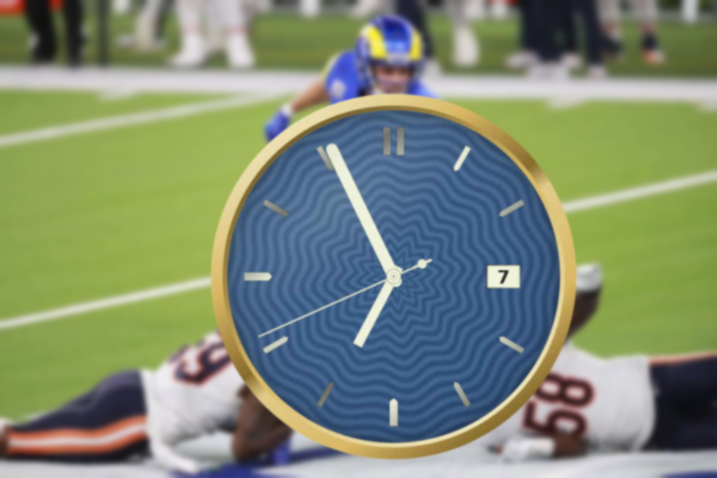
**6:55:41**
